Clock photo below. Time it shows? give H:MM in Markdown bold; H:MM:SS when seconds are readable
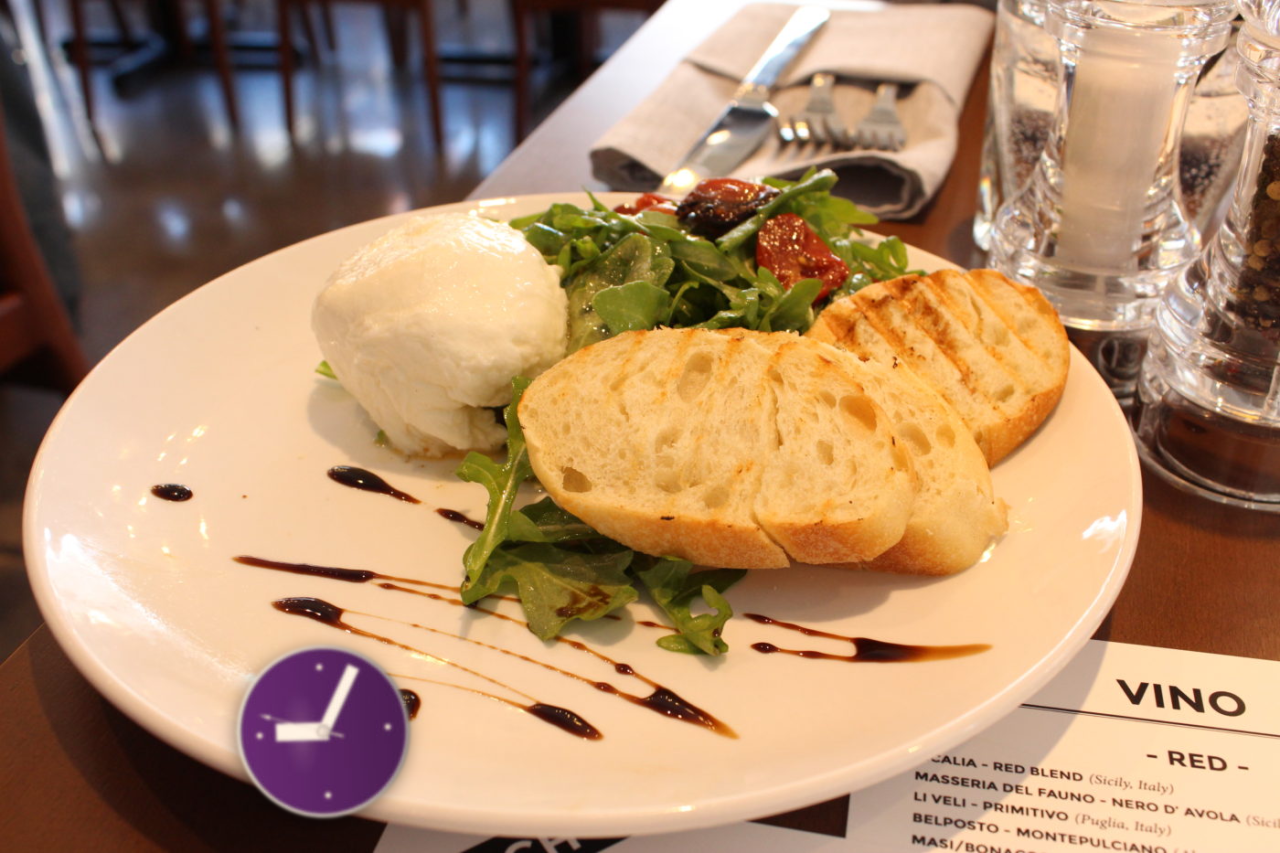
**9:04:48**
